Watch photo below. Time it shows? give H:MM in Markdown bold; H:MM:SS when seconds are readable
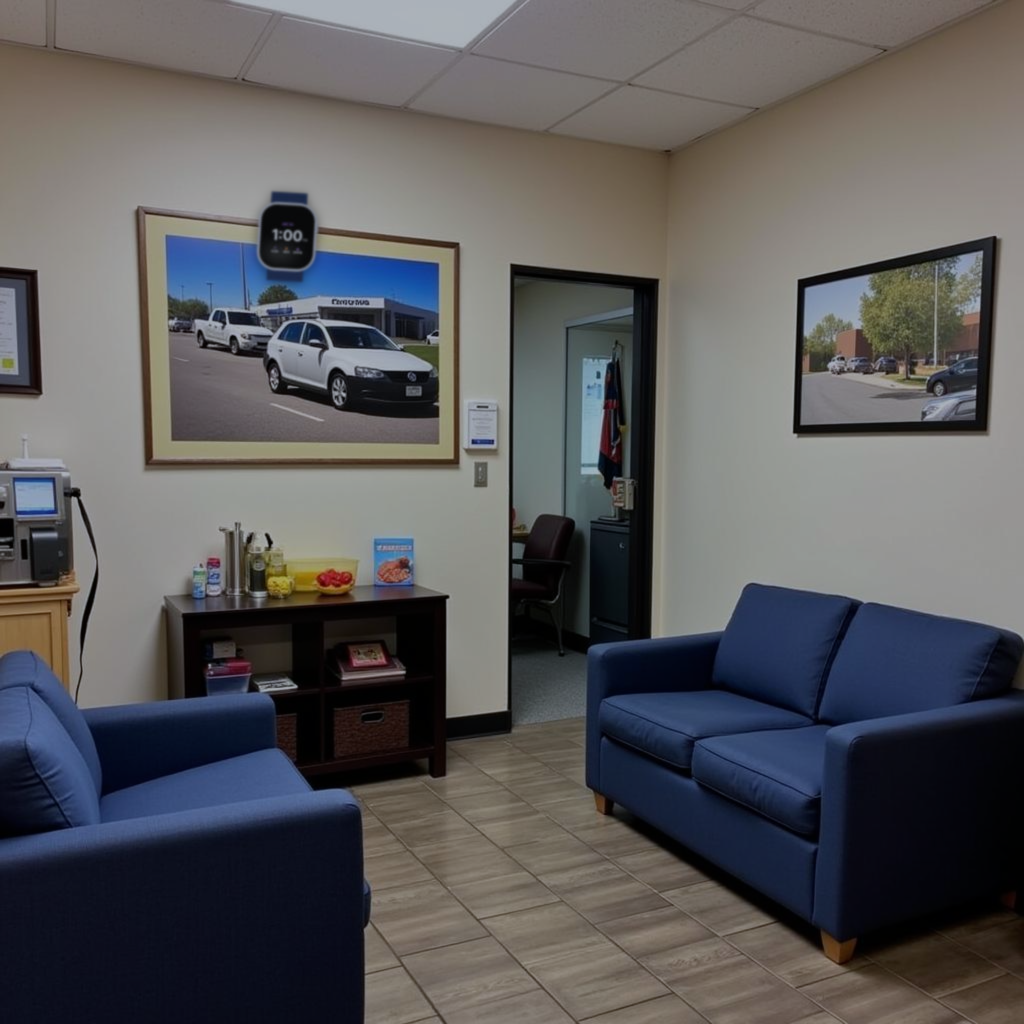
**1:00**
